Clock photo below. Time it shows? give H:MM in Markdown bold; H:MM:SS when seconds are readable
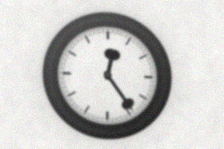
**12:24**
